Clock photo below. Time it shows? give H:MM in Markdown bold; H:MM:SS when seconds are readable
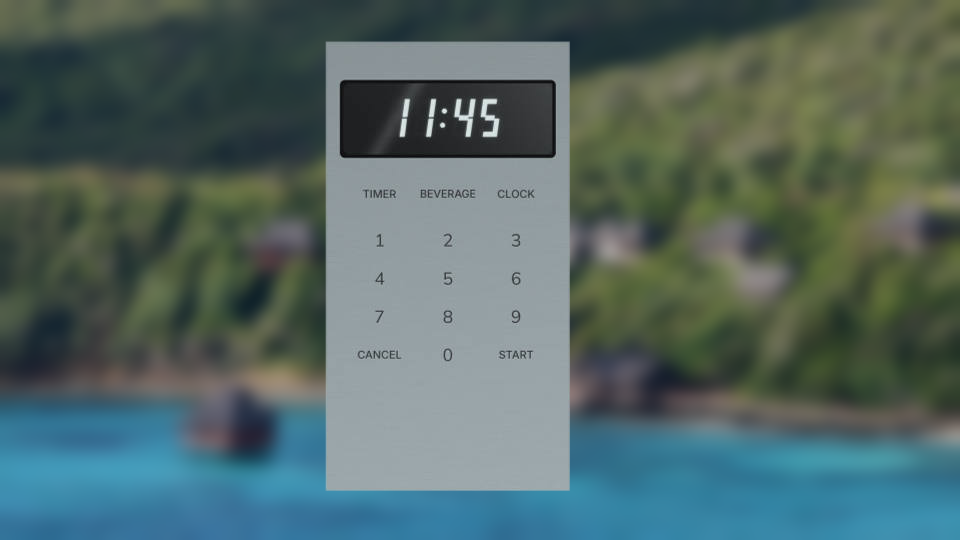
**11:45**
